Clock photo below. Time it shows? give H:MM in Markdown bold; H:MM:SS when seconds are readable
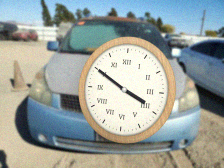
**3:50**
